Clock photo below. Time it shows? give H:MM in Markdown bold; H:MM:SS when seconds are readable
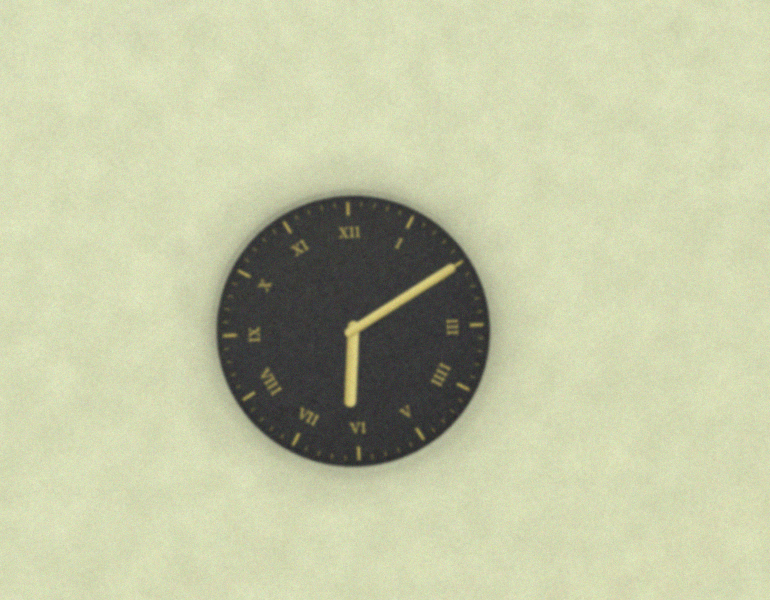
**6:10**
